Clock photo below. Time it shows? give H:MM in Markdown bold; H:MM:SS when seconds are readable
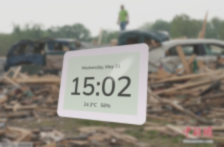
**15:02**
